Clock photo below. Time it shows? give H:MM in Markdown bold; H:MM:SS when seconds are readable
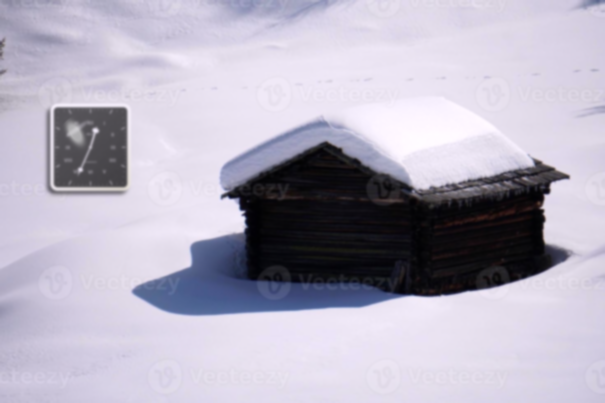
**12:34**
